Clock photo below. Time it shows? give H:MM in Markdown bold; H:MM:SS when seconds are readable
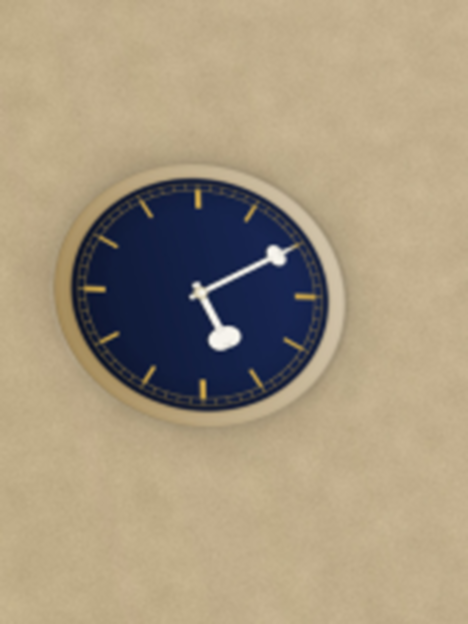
**5:10**
